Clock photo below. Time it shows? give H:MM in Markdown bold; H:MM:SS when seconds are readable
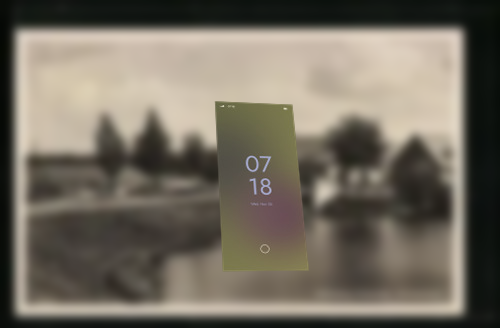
**7:18**
